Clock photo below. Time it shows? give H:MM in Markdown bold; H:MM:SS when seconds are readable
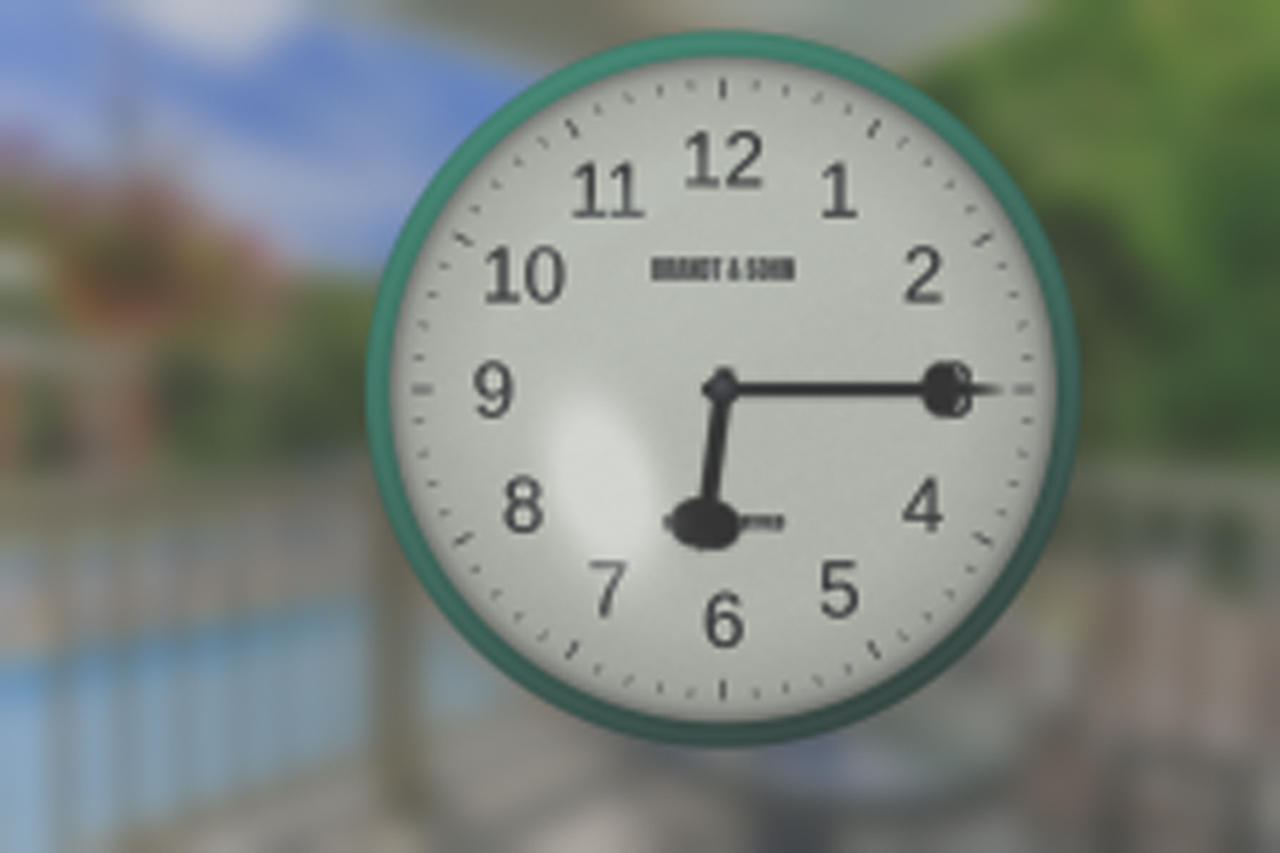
**6:15**
